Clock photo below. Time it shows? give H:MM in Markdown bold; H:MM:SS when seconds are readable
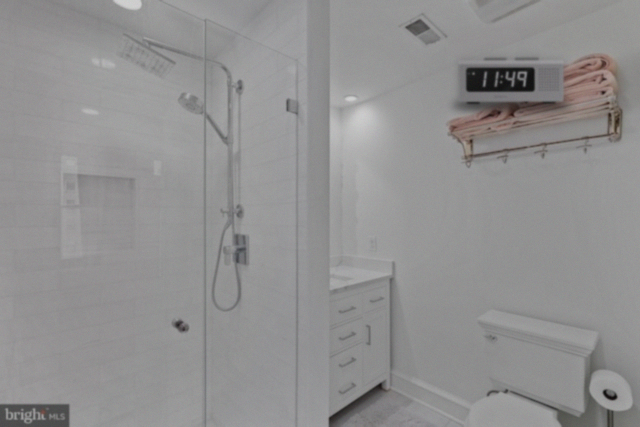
**11:49**
